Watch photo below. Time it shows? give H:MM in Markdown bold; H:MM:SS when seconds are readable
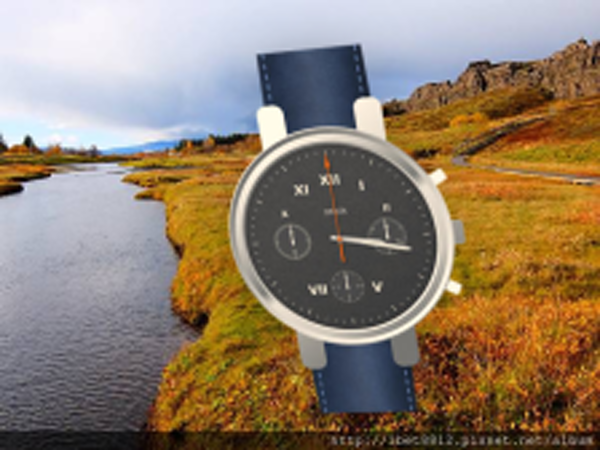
**3:17**
